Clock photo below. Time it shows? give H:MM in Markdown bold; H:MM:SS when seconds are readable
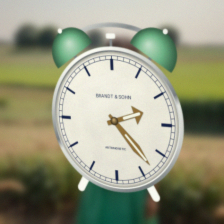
**2:23**
